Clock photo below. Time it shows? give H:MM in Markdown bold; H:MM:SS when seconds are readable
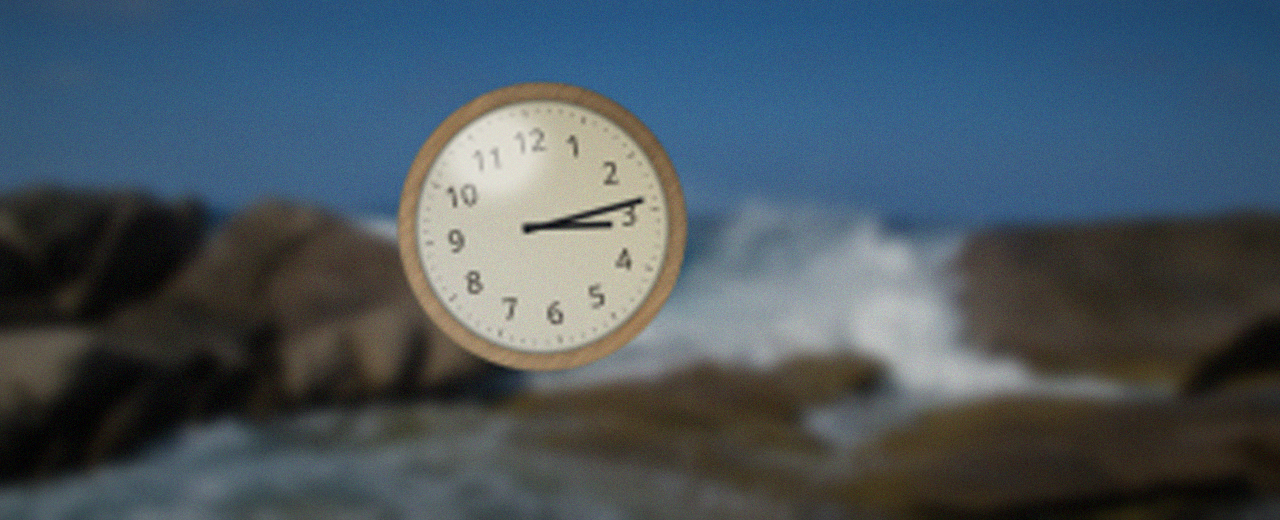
**3:14**
